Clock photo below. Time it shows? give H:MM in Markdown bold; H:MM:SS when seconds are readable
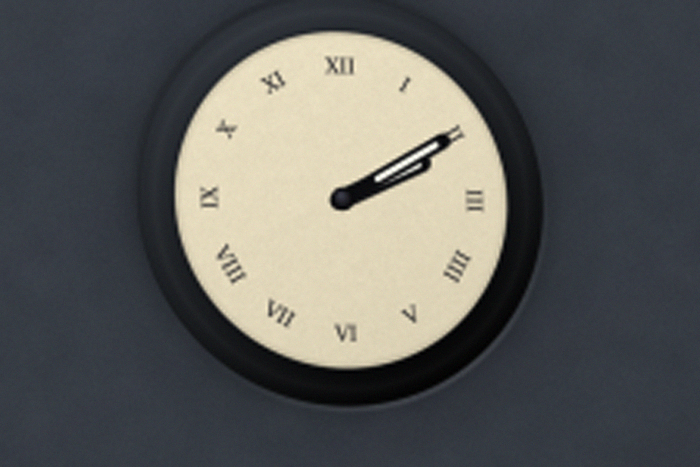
**2:10**
